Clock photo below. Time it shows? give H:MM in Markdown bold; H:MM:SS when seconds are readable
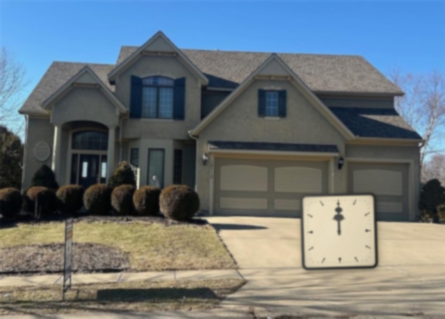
**12:00**
